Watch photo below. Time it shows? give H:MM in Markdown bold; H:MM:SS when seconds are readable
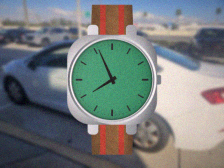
**7:56**
